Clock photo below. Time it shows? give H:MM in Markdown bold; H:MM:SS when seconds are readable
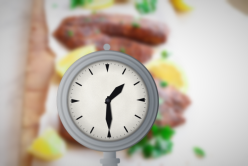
**1:30**
